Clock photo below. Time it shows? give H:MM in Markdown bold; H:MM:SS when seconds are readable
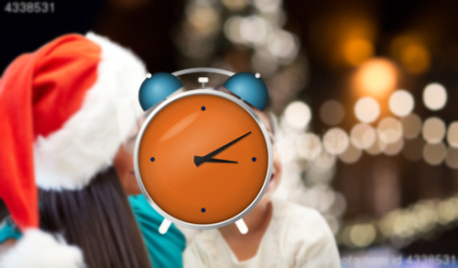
**3:10**
